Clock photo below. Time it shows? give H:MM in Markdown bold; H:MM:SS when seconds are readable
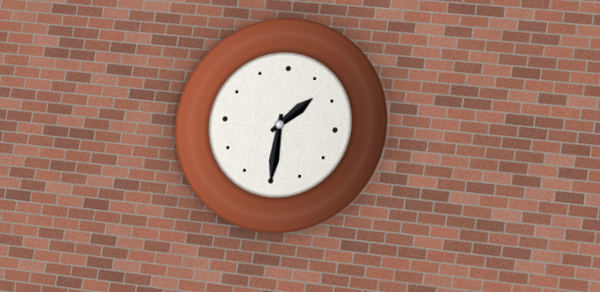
**1:30**
